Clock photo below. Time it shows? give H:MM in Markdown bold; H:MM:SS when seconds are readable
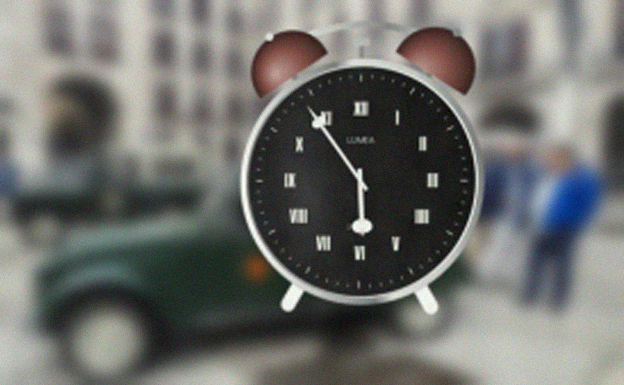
**5:54**
